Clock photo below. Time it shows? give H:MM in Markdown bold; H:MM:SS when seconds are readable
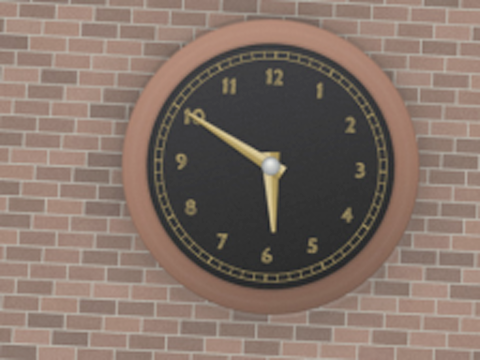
**5:50**
